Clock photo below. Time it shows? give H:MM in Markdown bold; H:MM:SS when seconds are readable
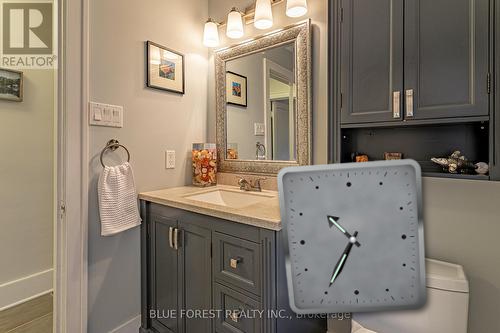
**10:35**
